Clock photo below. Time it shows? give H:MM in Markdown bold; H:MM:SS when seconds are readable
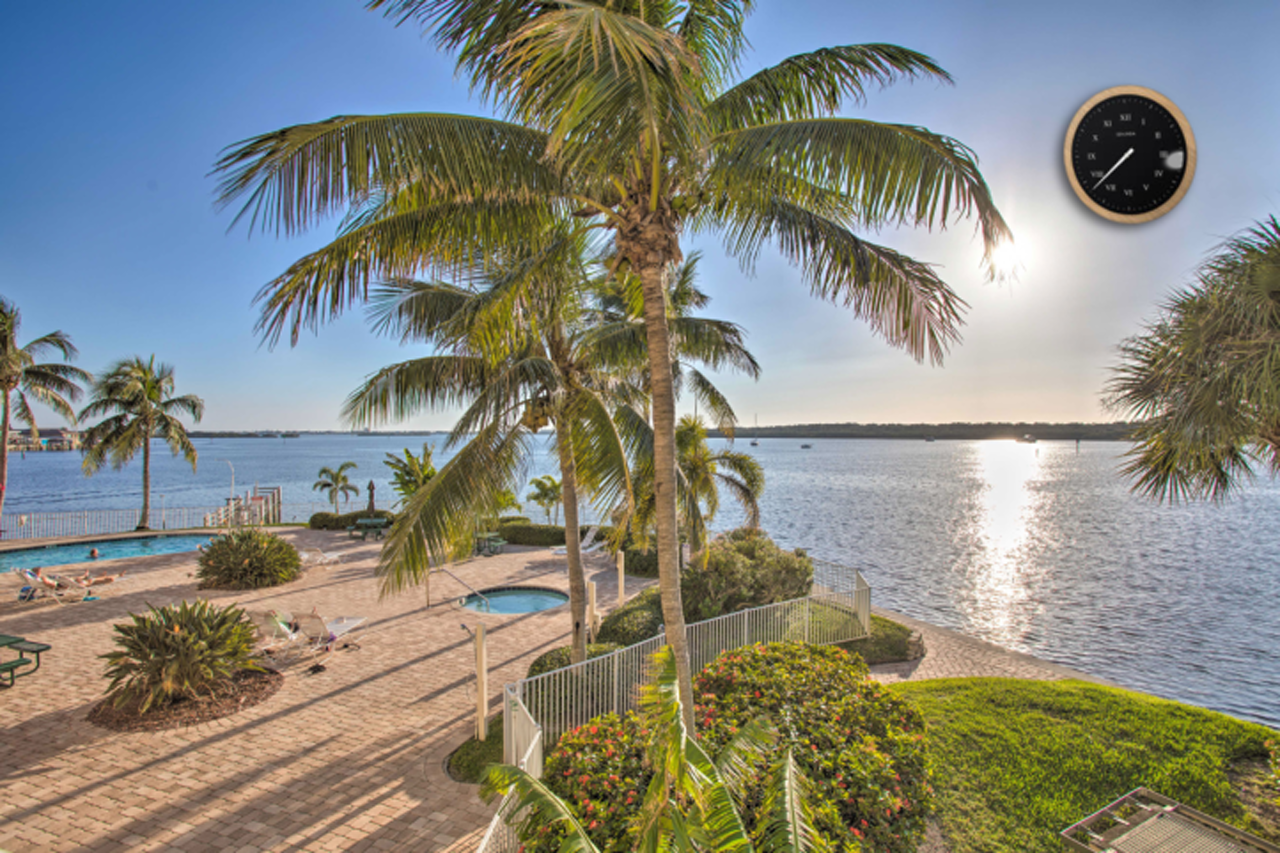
**7:38**
